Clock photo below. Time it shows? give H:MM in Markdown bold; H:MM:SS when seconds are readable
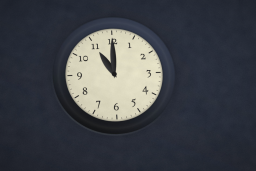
**11:00**
